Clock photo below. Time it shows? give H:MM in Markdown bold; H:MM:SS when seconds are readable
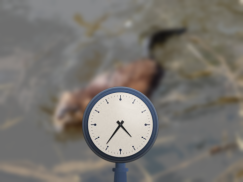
**4:36**
